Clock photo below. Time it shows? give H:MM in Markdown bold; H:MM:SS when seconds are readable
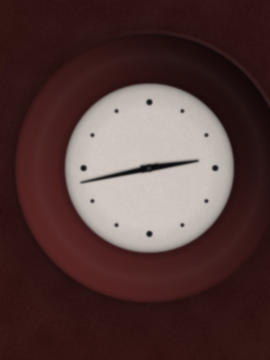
**2:43**
